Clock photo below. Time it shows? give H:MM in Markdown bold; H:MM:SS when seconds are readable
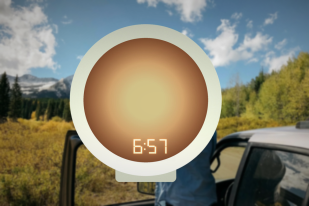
**6:57**
